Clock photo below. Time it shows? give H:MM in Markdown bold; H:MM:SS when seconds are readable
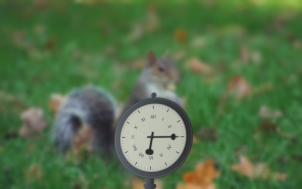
**6:15**
